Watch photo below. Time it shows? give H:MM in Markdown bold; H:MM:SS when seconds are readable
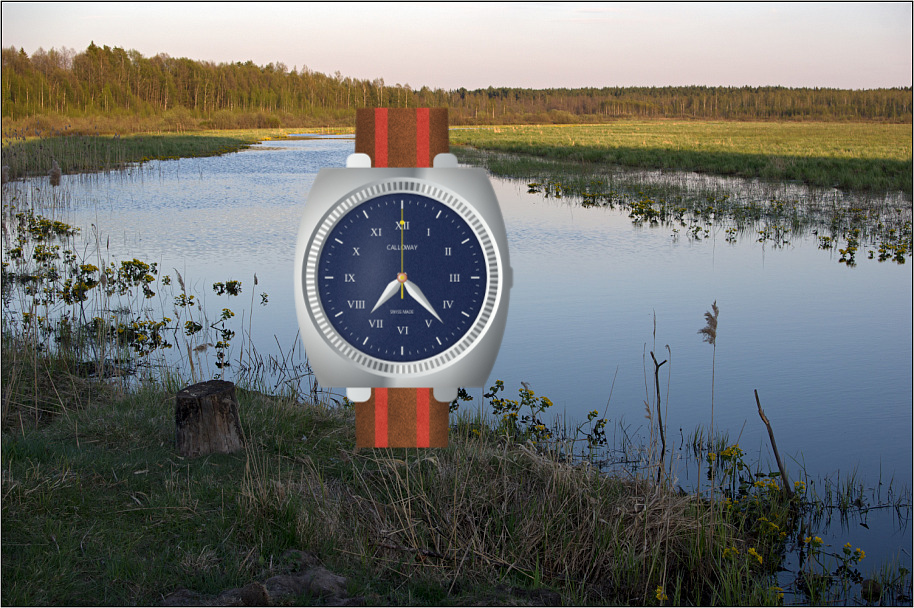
**7:23:00**
